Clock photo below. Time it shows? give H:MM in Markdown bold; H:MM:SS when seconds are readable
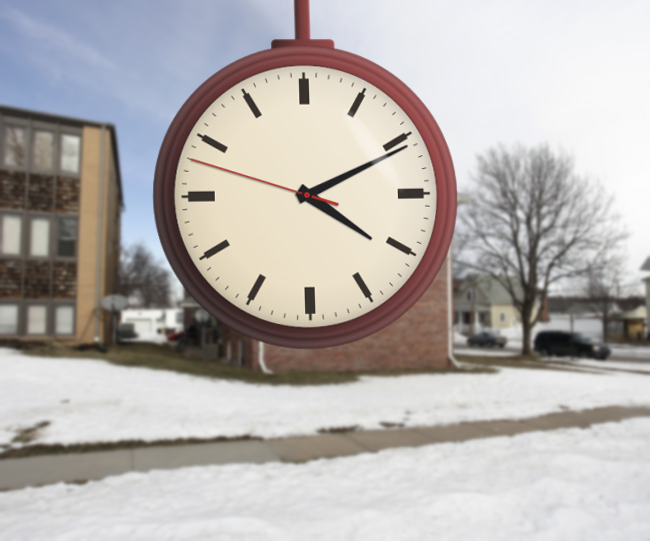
**4:10:48**
